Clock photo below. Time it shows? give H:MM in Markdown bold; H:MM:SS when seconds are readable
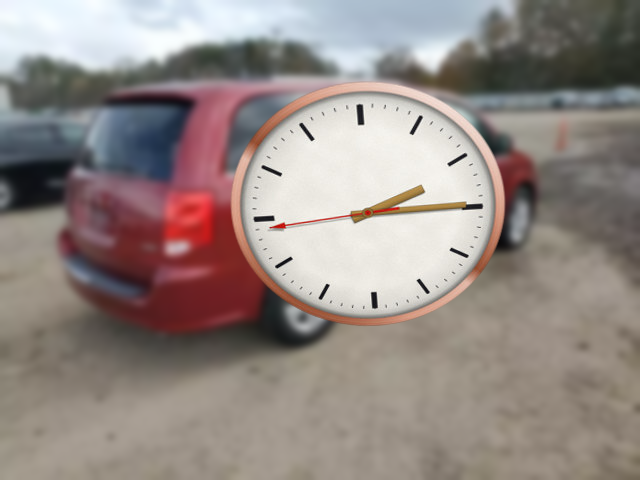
**2:14:44**
